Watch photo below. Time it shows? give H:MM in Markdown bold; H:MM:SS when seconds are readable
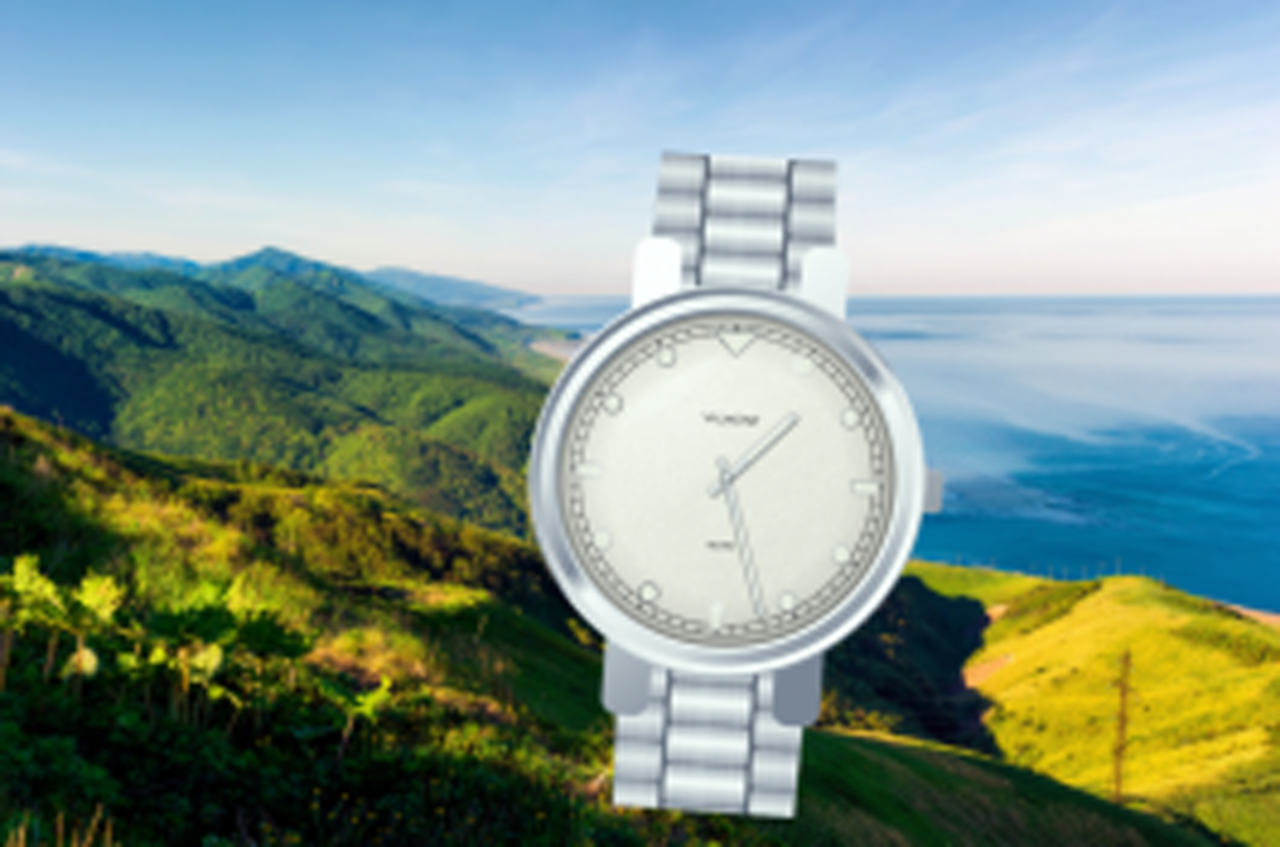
**1:27**
